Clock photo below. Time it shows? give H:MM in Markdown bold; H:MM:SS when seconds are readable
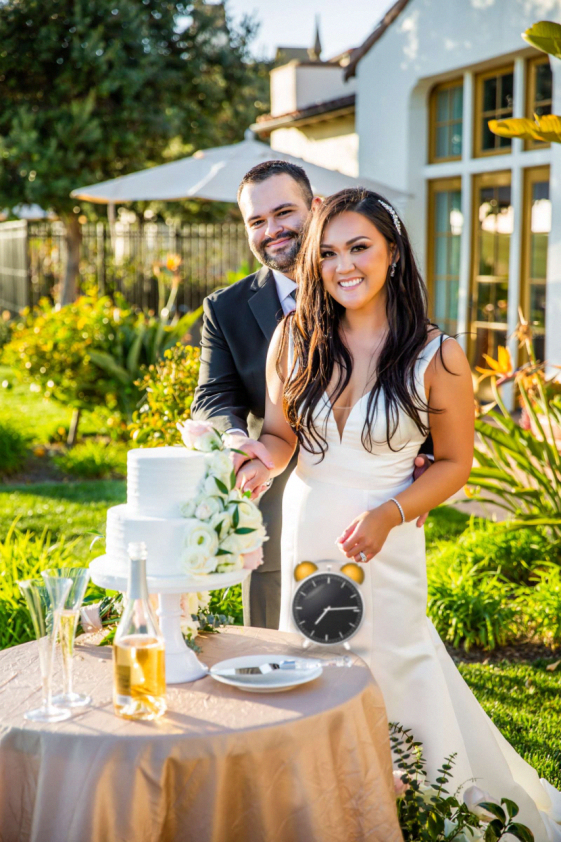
**7:14**
